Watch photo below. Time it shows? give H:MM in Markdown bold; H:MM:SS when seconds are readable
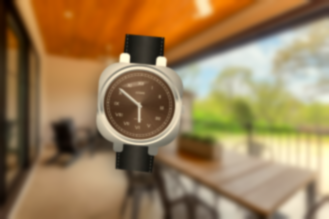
**5:51**
